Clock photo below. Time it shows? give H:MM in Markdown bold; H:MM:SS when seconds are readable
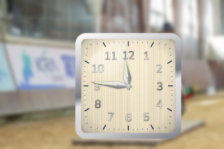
**11:46**
